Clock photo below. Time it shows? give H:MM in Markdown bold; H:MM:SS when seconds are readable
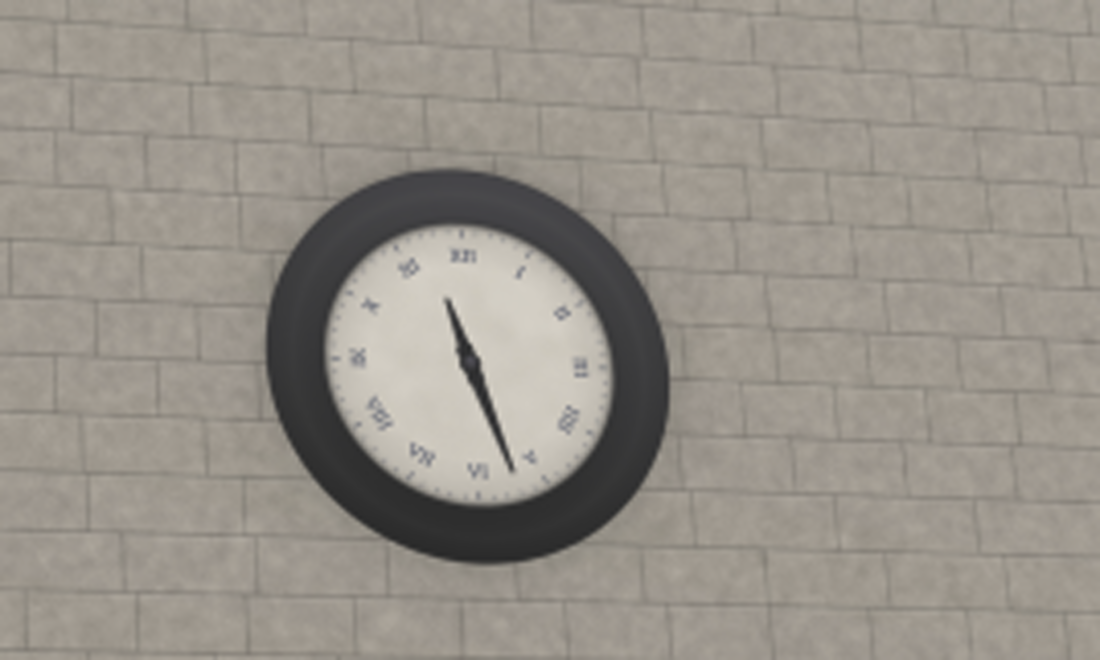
**11:27**
